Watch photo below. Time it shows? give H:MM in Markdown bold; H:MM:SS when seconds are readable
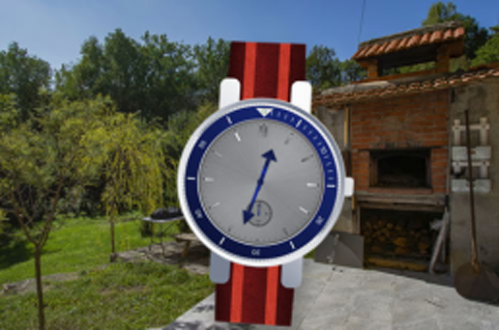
**12:33**
